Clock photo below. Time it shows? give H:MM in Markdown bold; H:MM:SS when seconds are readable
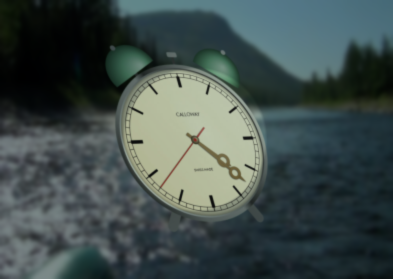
**4:22:38**
